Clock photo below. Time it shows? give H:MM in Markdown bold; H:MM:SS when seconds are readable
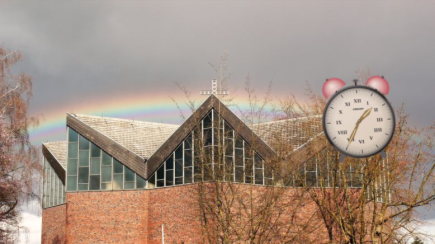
**1:35**
